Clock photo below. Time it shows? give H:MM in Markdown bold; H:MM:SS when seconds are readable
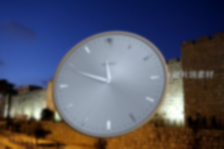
**11:49**
